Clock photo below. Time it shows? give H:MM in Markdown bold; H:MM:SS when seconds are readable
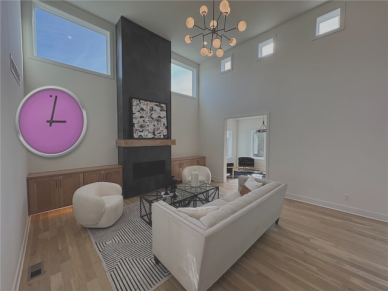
**3:02**
